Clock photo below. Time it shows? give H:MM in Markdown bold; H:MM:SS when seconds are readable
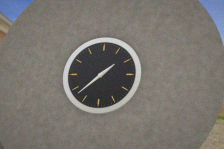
**1:38**
